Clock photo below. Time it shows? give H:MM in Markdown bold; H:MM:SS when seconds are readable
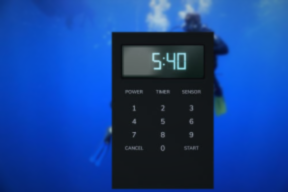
**5:40**
